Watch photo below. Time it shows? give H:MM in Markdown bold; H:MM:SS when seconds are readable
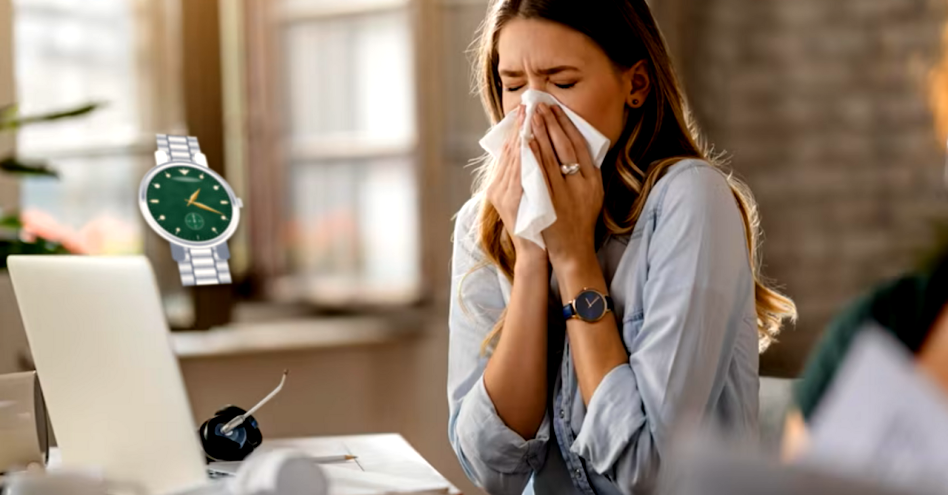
**1:19**
